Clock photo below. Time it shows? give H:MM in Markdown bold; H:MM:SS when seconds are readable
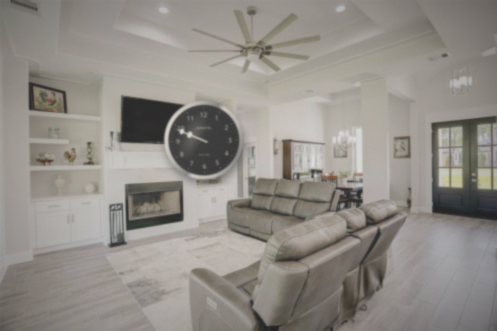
**9:49**
